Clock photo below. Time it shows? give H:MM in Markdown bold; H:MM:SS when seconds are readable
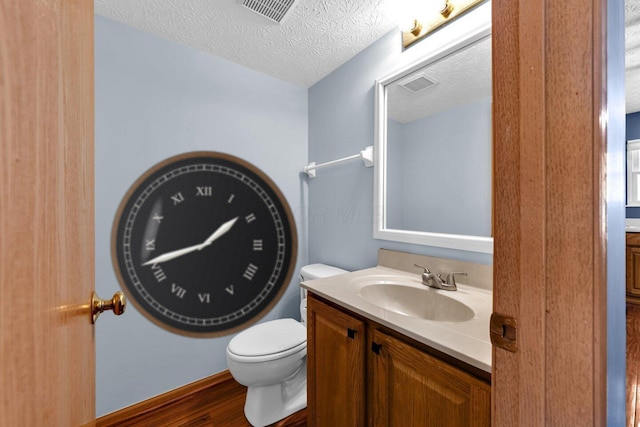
**1:42**
